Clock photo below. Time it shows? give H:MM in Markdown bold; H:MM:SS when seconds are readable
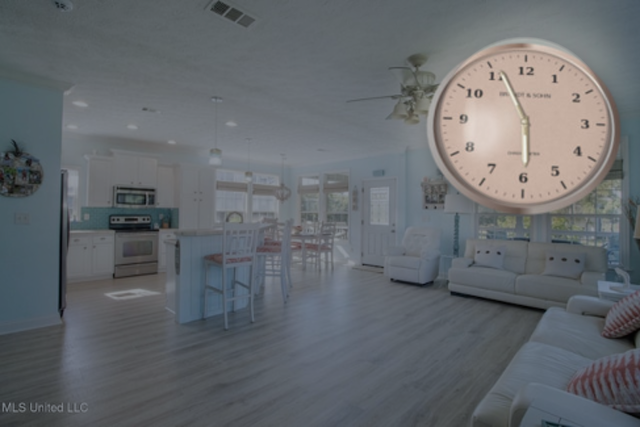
**5:56**
